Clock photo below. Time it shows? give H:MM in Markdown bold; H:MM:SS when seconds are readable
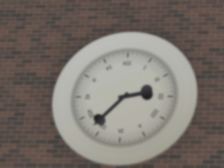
**2:37**
